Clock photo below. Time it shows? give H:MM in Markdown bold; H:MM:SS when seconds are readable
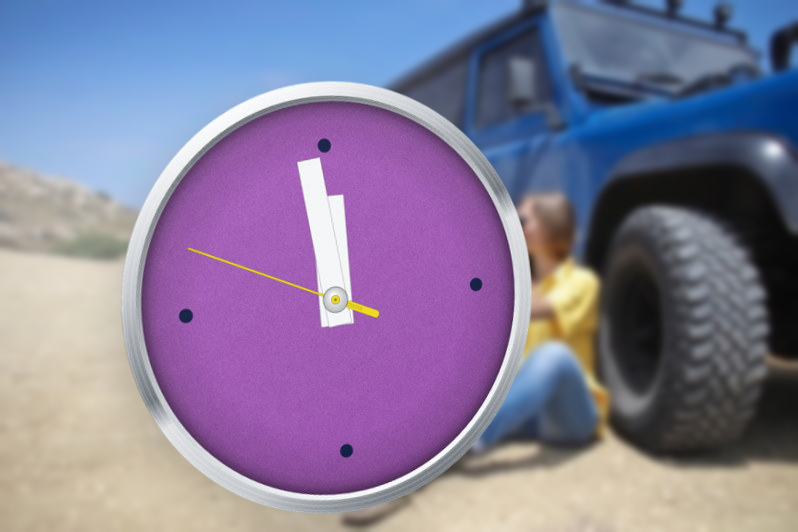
**11:58:49**
